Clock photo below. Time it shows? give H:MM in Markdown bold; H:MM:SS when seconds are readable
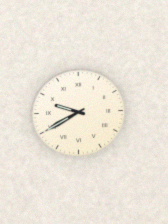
**9:40**
